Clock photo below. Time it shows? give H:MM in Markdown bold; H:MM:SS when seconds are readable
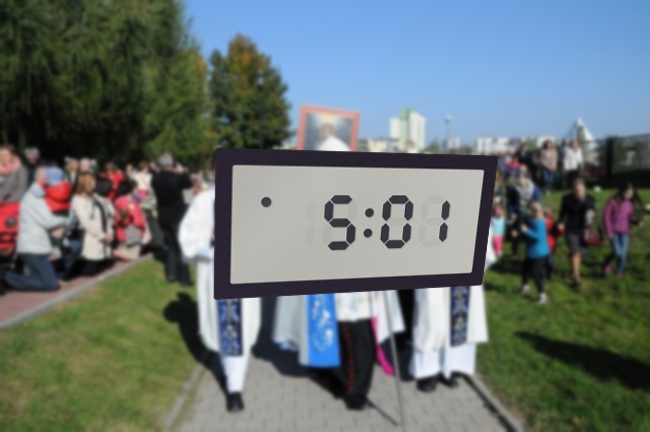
**5:01**
